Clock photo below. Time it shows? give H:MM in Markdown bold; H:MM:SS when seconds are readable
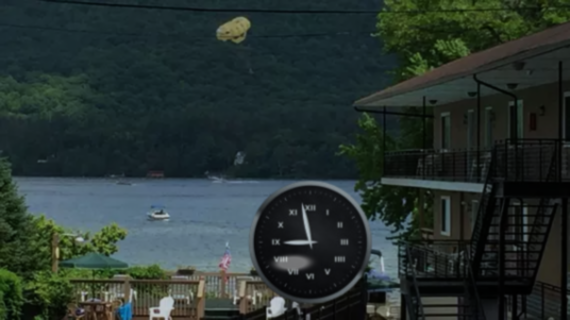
**8:58**
